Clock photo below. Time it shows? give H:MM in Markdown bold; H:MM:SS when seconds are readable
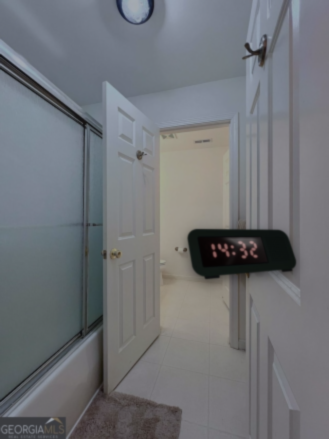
**14:32**
